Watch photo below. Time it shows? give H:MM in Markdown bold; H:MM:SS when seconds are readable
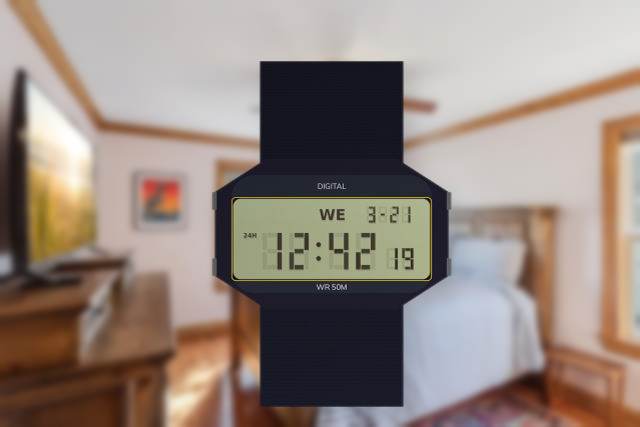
**12:42:19**
